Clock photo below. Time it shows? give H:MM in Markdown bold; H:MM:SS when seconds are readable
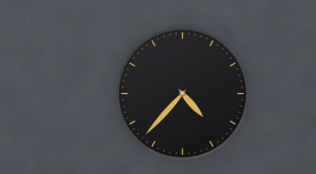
**4:37**
